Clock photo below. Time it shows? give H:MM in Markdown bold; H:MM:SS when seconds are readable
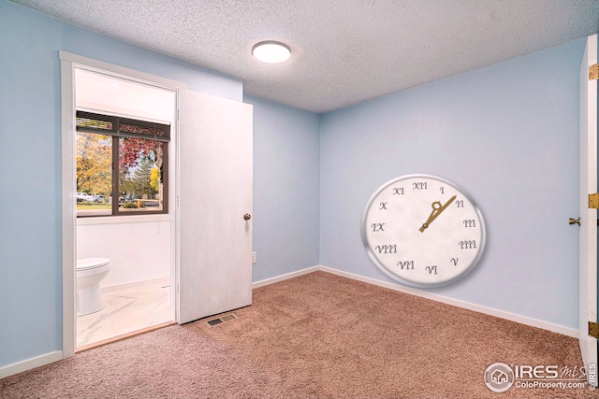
**1:08**
